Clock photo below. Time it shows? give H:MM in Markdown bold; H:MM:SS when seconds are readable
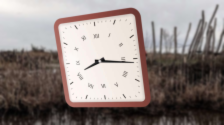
**8:16**
